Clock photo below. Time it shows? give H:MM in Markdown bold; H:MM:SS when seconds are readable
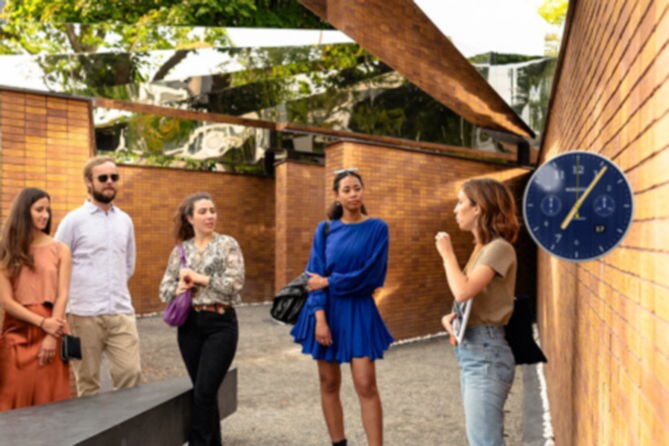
**7:06**
